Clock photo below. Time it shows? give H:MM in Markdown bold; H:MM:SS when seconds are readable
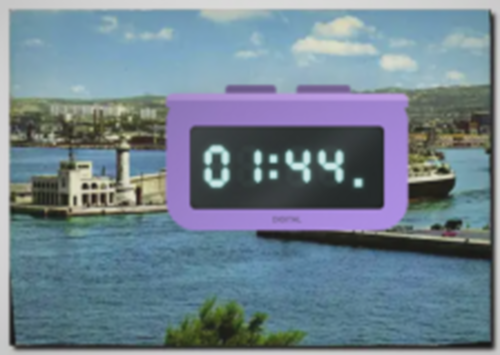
**1:44**
